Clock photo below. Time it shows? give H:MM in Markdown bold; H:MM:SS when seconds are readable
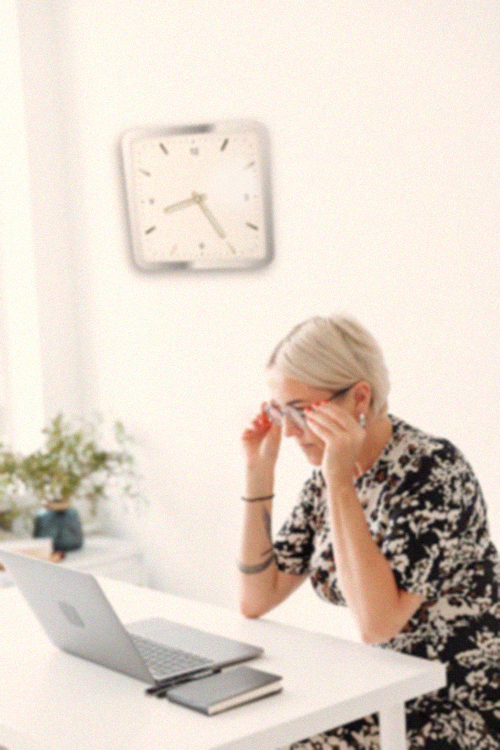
**8:25**
